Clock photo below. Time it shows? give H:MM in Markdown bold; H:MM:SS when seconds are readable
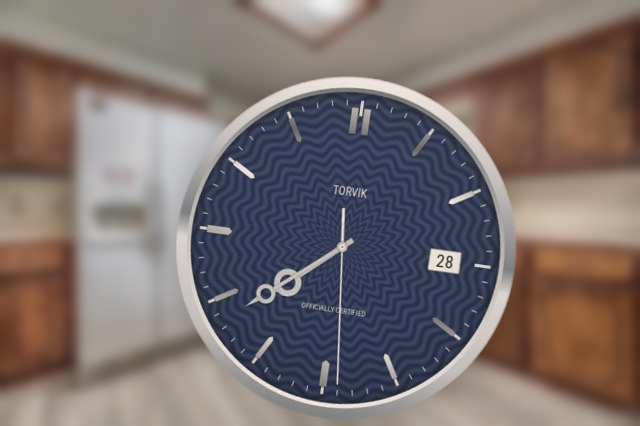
**7:38:29**
